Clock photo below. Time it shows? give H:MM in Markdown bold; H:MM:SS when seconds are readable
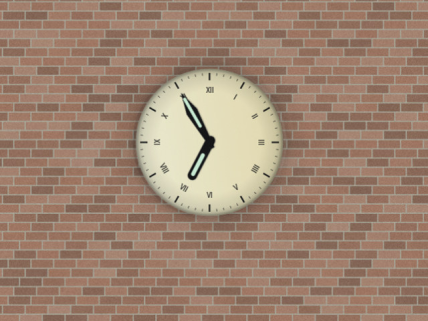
**6:55**
